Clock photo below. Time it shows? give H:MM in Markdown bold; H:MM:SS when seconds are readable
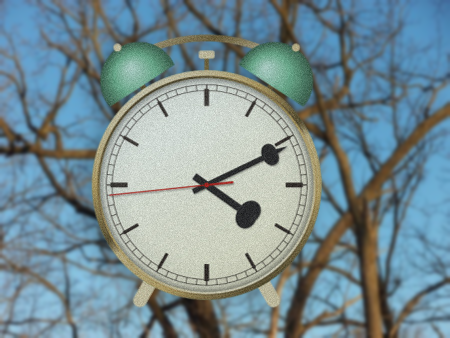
**4:10:44**
